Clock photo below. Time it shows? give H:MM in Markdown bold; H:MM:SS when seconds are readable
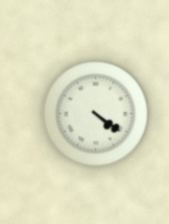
**4:21**
